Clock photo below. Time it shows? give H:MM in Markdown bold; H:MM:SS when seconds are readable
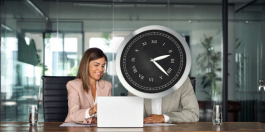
**2:22**
